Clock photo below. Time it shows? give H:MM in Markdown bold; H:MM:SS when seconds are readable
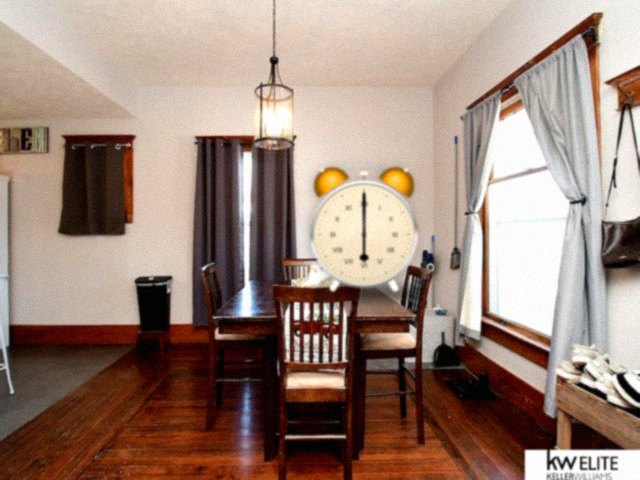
**6:00**
